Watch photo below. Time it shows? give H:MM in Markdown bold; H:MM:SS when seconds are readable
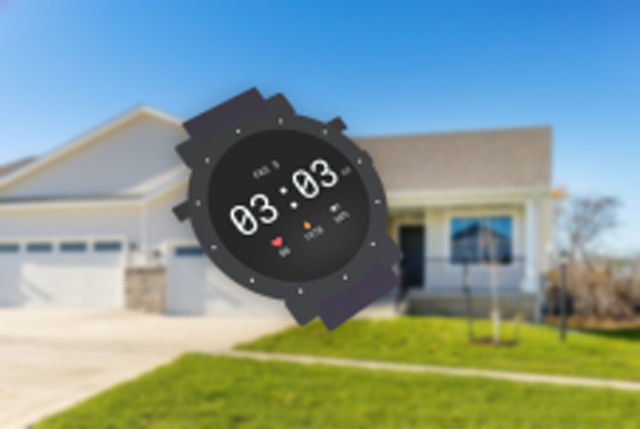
**3:03**
